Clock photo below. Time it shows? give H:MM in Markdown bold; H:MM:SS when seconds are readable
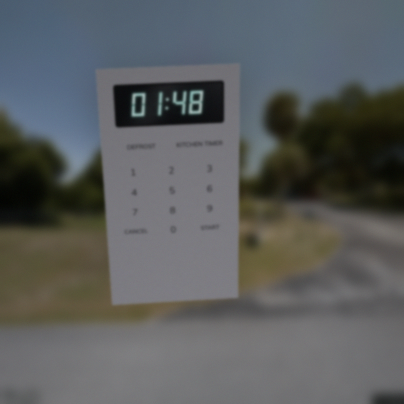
**1:48**
